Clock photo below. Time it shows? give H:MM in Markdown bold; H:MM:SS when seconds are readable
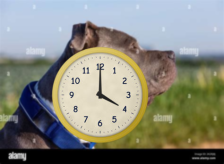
**4:00**
